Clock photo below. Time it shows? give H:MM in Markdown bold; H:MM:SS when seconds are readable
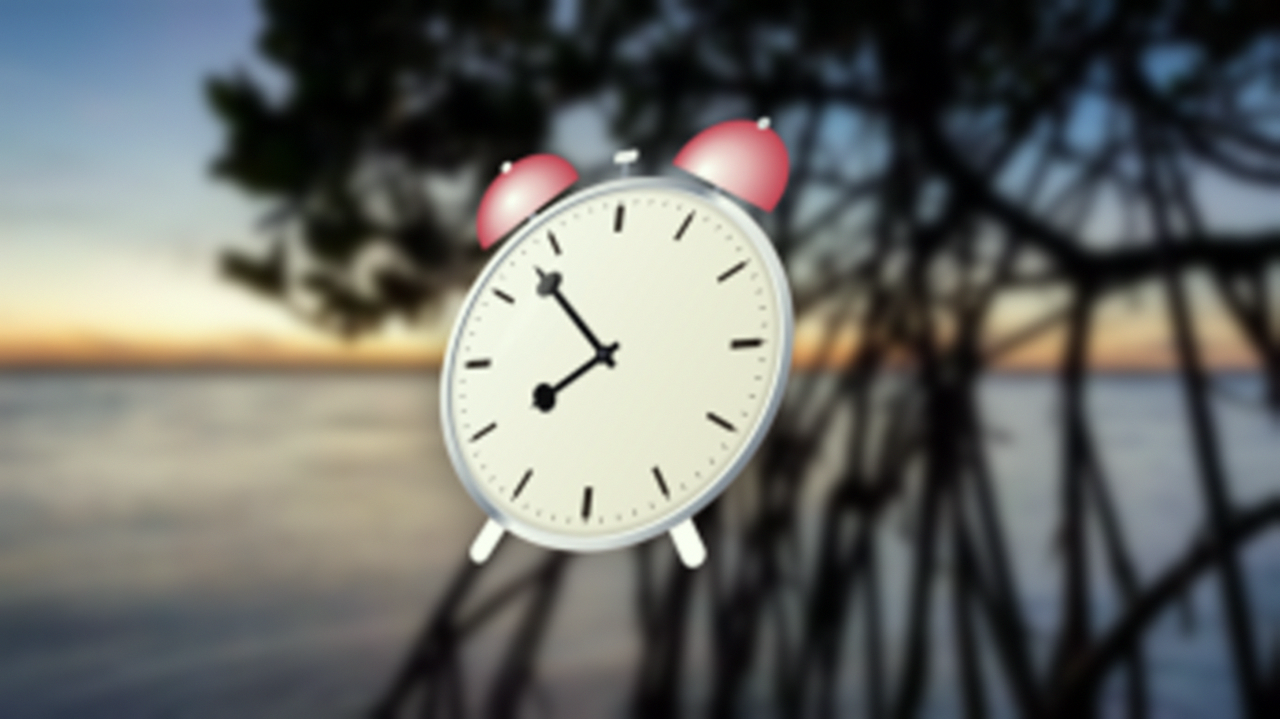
**7:53**
